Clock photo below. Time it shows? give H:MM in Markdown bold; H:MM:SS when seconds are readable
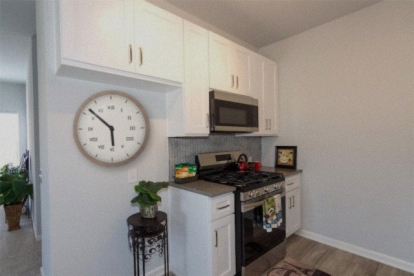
**5:52**
